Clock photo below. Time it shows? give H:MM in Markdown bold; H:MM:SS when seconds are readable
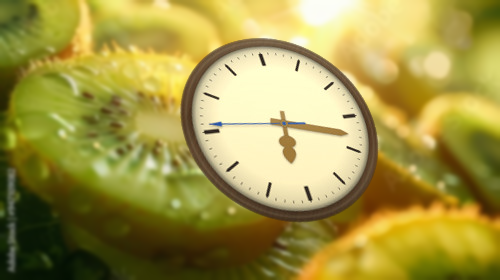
**6:17:46**
